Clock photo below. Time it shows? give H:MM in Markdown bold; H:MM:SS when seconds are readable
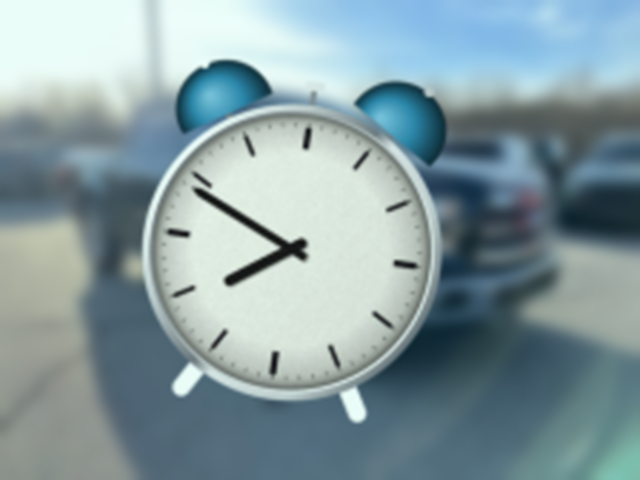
**7:49**
